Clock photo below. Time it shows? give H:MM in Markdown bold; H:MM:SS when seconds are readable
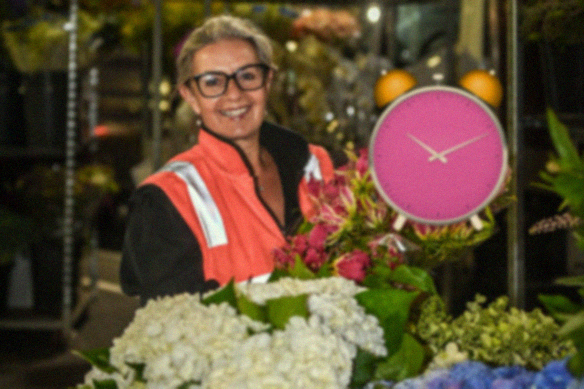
**10:11**
